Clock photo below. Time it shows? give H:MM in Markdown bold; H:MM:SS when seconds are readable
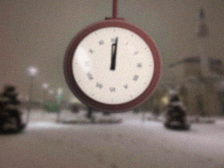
**12:01**
